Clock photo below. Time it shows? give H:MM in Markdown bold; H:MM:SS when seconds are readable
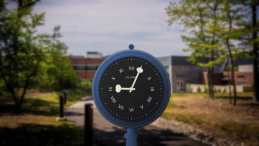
**9:04**
